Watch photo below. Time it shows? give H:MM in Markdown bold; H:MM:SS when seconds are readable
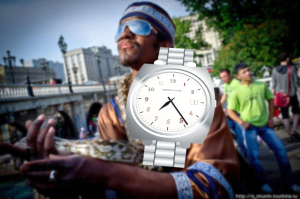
**7:24**
